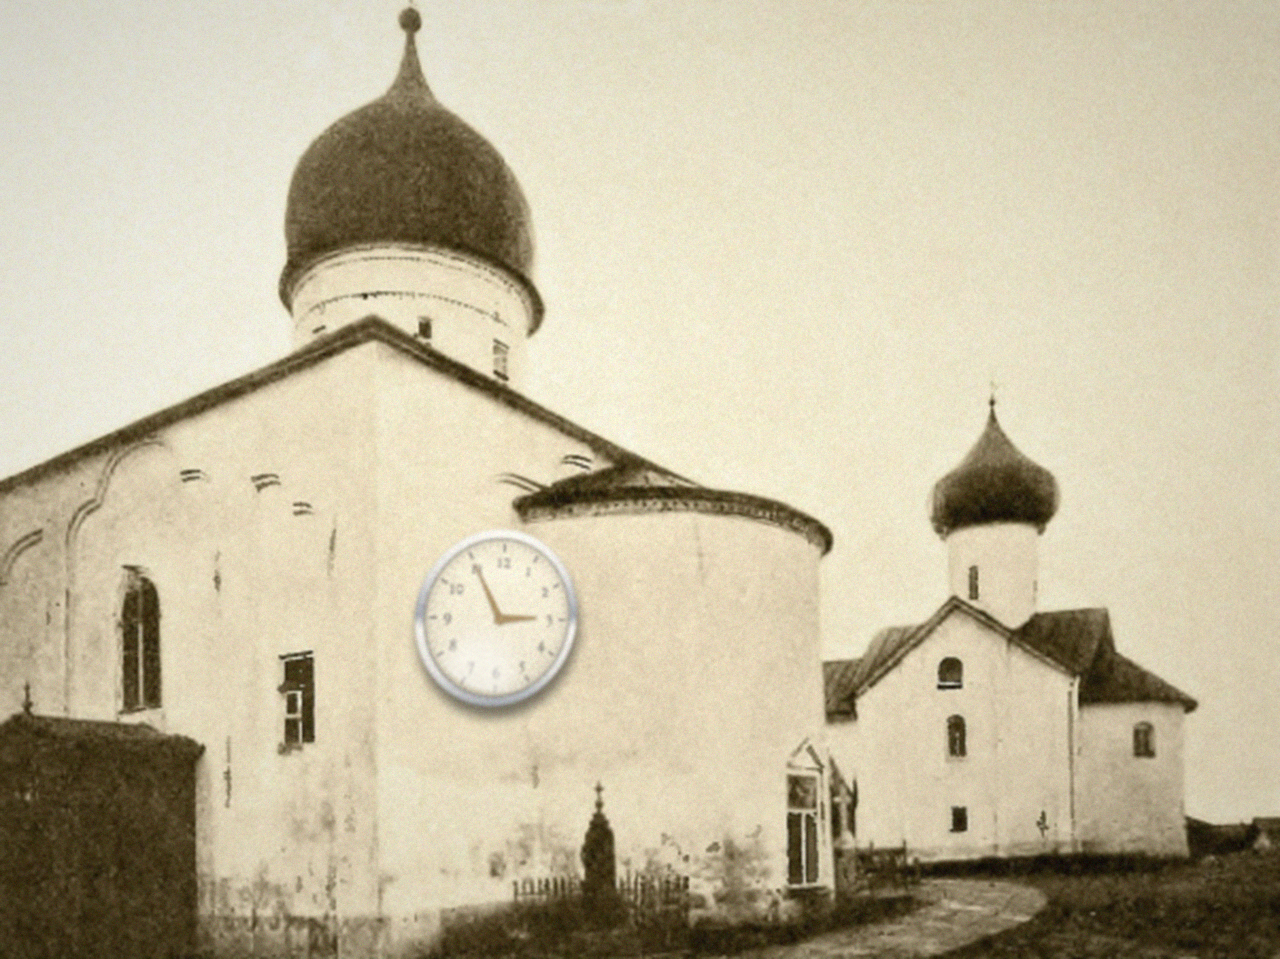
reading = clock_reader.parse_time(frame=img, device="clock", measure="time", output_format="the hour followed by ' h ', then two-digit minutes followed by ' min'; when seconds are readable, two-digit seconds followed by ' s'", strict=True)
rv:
2 h 55 min
